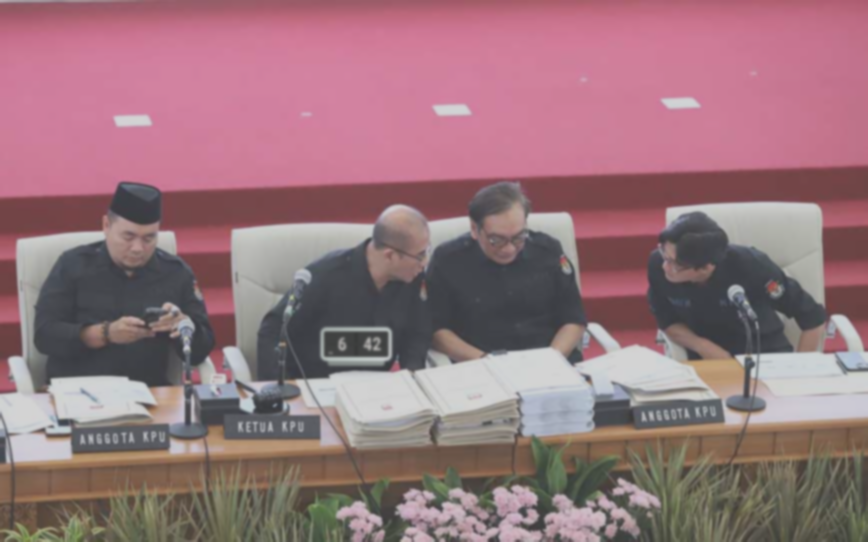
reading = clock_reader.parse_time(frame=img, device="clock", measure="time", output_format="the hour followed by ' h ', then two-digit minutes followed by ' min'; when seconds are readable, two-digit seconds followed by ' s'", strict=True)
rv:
6 h 42 min
